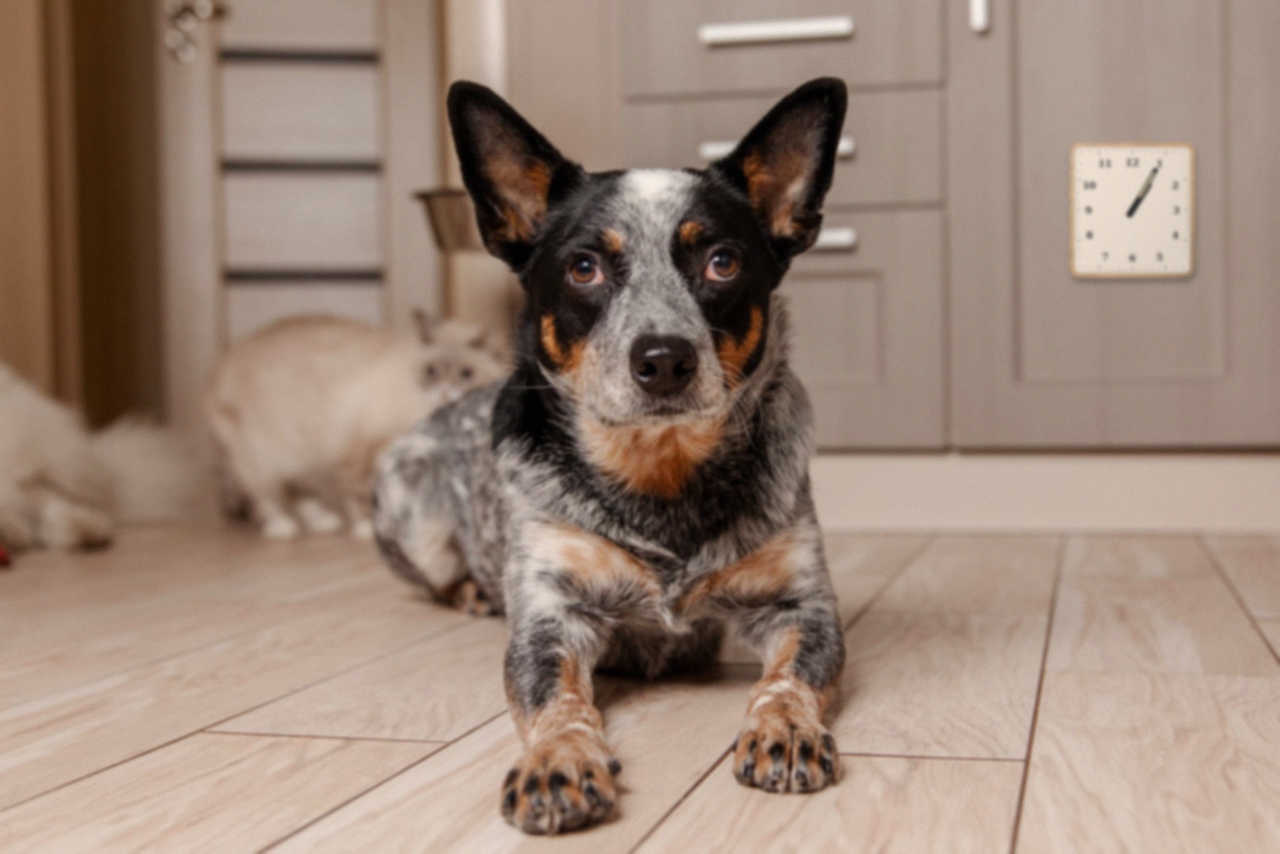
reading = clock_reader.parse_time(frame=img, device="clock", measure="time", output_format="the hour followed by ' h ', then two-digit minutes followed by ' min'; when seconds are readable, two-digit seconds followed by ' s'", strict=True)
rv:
1 h 05 min
